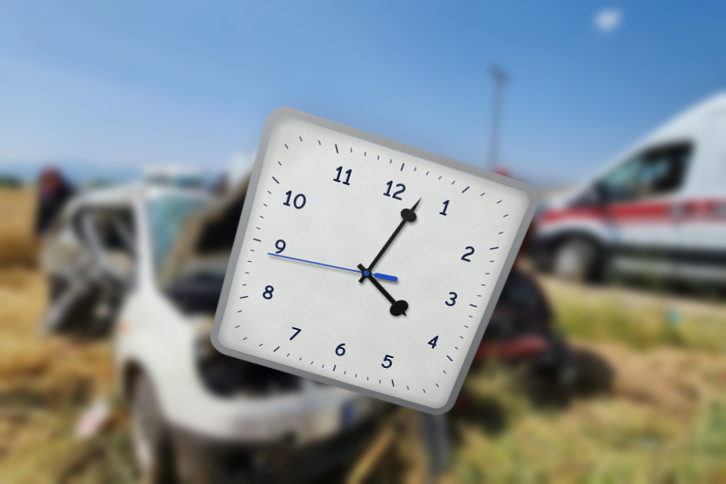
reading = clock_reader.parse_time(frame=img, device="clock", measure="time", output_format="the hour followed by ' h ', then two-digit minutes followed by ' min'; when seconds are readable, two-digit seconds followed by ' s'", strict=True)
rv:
4 h 02 min 44 s
